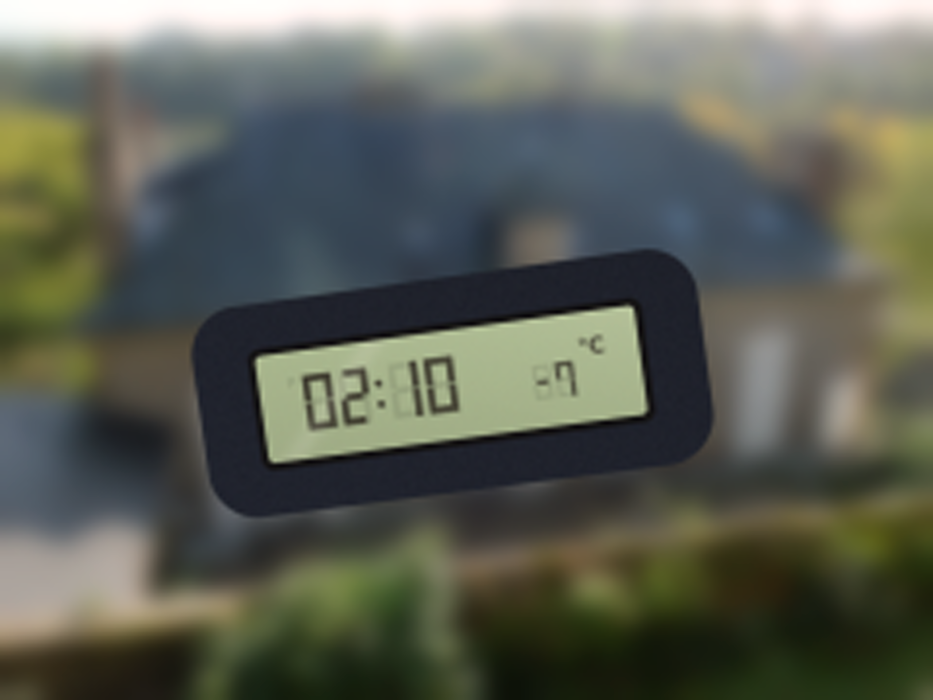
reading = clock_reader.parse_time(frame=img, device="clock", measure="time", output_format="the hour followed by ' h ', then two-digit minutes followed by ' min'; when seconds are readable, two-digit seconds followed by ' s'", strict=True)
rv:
2 h 10 min
